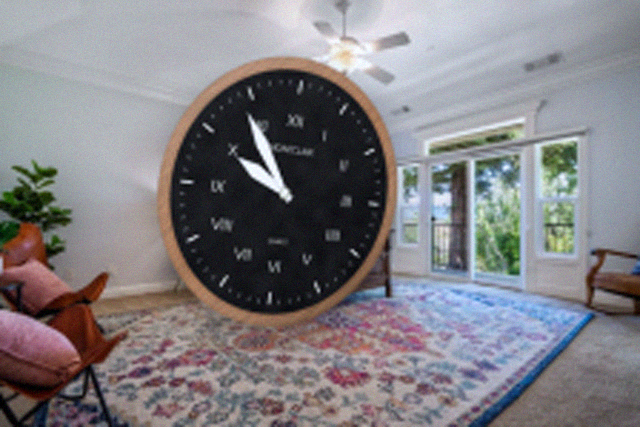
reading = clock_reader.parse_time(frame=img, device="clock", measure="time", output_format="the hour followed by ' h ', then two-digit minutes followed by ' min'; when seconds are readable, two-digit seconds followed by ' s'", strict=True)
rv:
9 h 54 min
